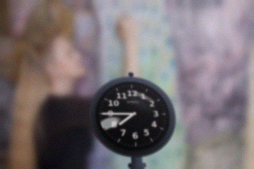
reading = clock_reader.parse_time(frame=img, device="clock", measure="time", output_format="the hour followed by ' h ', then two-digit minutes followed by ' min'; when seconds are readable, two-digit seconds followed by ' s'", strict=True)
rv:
7 h 45 min
